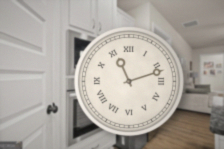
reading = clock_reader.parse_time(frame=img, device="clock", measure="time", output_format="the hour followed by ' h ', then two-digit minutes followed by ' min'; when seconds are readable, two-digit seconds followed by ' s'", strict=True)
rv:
11 h 12 min
